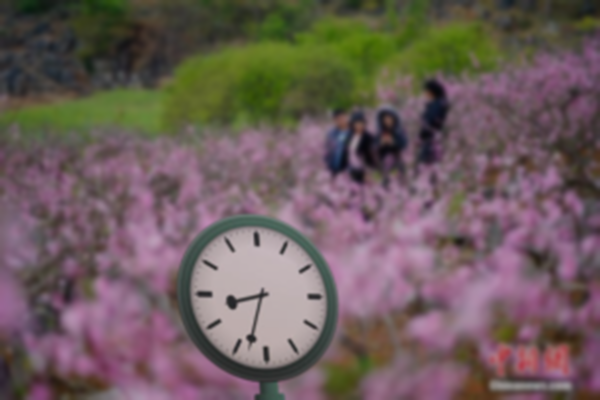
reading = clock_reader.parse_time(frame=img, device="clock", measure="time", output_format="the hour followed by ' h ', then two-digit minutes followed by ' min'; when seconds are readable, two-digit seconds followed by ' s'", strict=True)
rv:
8 h 33 min
